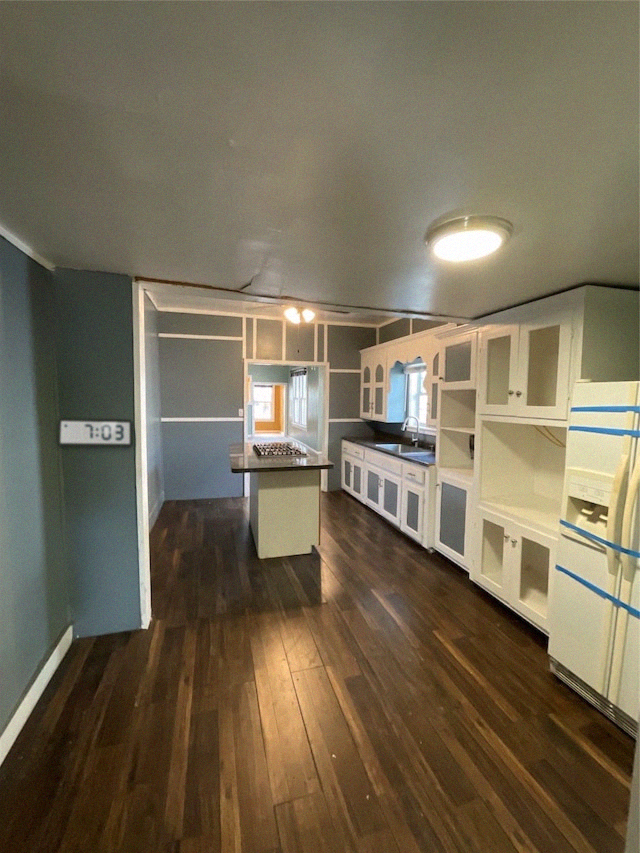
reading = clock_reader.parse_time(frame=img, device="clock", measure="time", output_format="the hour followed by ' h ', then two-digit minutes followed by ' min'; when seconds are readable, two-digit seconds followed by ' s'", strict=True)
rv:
7 h 03 min
